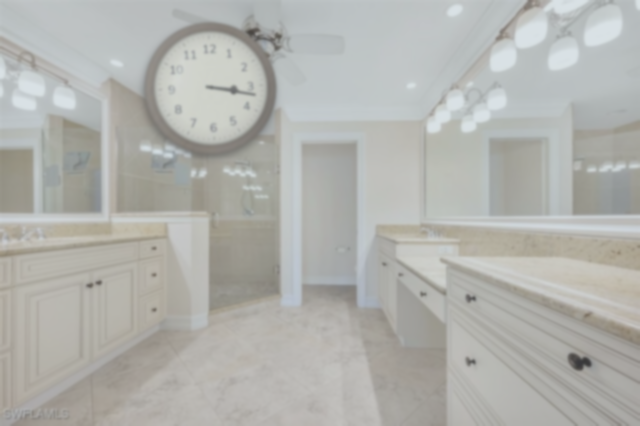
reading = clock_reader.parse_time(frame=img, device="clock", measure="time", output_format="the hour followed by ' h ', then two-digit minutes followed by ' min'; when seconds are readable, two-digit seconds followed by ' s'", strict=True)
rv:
3 h 17 min
